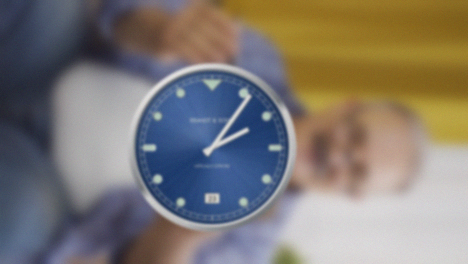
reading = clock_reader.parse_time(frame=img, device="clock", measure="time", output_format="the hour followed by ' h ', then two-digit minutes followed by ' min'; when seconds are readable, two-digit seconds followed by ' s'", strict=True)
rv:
2 h 06 min
